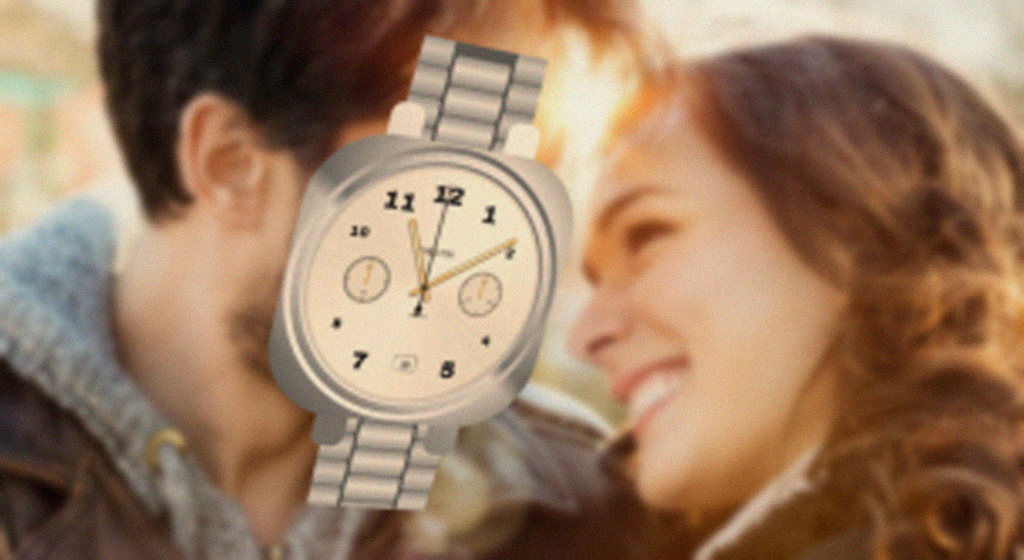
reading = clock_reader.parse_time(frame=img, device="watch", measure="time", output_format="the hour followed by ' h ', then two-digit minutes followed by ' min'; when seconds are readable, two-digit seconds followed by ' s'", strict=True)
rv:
11 h 09 min
